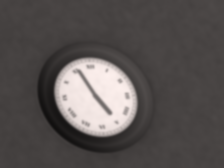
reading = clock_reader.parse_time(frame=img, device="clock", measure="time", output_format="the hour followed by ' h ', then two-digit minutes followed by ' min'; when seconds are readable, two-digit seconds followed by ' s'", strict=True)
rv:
4 h 56 min
